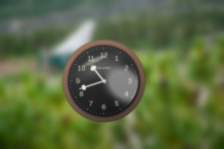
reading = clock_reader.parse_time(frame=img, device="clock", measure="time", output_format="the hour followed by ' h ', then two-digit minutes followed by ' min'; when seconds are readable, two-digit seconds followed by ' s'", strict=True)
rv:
10 h 42 min
